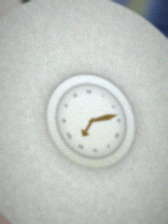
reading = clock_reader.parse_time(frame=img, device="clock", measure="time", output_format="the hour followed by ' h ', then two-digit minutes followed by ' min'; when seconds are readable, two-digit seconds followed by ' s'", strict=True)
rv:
7 h 13 min
